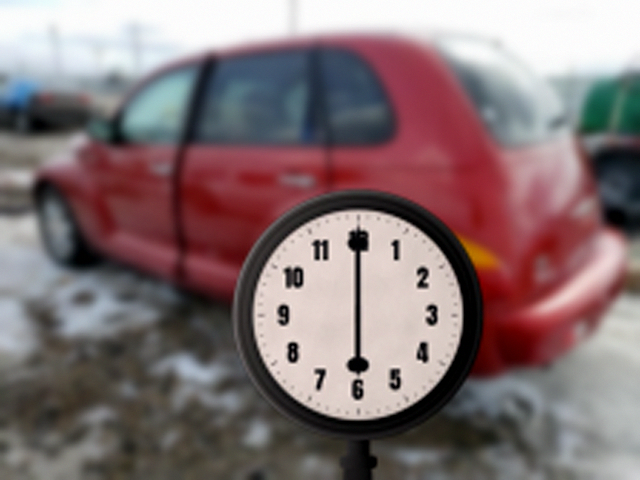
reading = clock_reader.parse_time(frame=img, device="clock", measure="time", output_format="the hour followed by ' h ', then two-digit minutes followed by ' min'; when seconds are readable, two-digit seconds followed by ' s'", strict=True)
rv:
6 h 00 min
